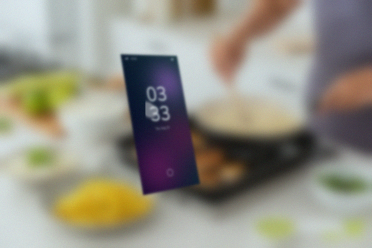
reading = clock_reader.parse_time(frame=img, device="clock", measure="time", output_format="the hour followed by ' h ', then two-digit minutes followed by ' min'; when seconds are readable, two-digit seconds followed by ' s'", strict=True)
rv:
3 h 33 min
